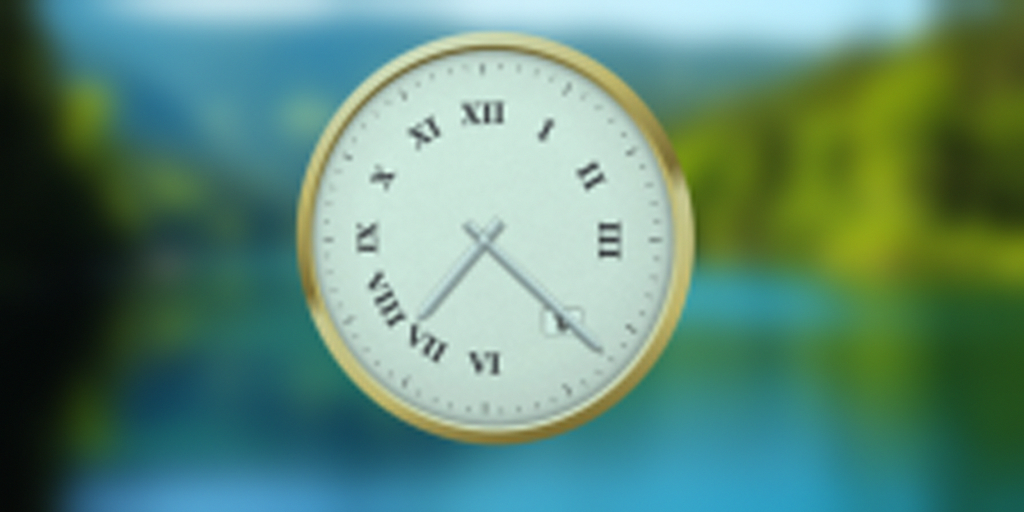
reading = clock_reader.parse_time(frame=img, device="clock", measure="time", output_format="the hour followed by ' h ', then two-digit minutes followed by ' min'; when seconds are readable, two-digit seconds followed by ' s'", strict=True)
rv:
7 h 22 min
